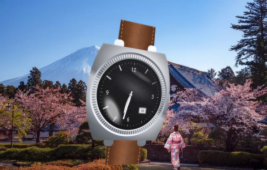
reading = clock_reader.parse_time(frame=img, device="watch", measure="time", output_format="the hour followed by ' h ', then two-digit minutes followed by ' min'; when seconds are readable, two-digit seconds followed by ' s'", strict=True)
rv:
6 h 32 min
